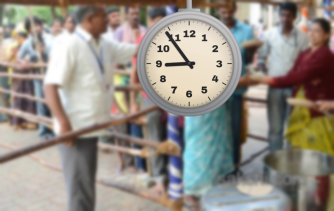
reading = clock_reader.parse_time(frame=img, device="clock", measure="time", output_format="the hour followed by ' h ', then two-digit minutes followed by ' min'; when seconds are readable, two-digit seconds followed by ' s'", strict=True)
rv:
8 h 54 min
